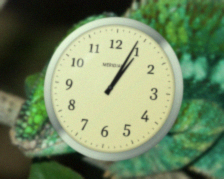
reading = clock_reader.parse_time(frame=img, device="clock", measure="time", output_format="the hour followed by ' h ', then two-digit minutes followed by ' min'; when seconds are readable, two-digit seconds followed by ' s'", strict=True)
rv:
1 h 04 min
